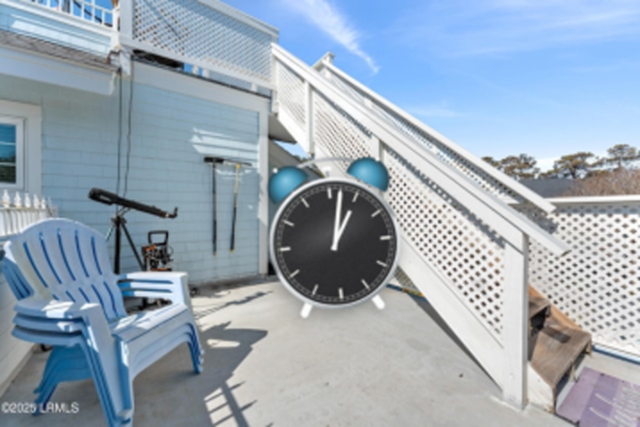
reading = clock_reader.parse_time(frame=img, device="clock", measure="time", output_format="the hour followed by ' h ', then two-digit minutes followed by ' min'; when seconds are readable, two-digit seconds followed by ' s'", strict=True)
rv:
1 h 02 min
